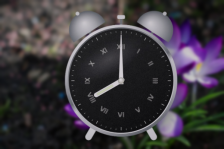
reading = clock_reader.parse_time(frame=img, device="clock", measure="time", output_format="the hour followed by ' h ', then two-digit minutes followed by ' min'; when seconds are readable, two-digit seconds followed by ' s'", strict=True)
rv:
8 h 00 min
